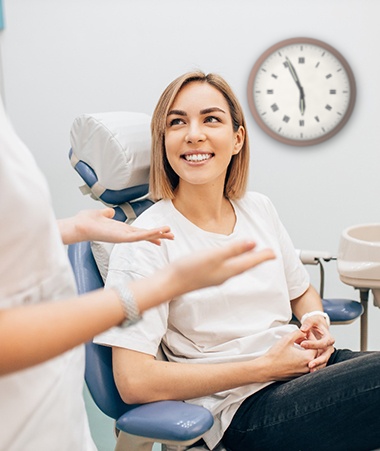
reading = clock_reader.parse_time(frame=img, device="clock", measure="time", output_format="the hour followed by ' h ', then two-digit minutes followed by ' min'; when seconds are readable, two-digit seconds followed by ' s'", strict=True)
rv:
5 h 56 min
